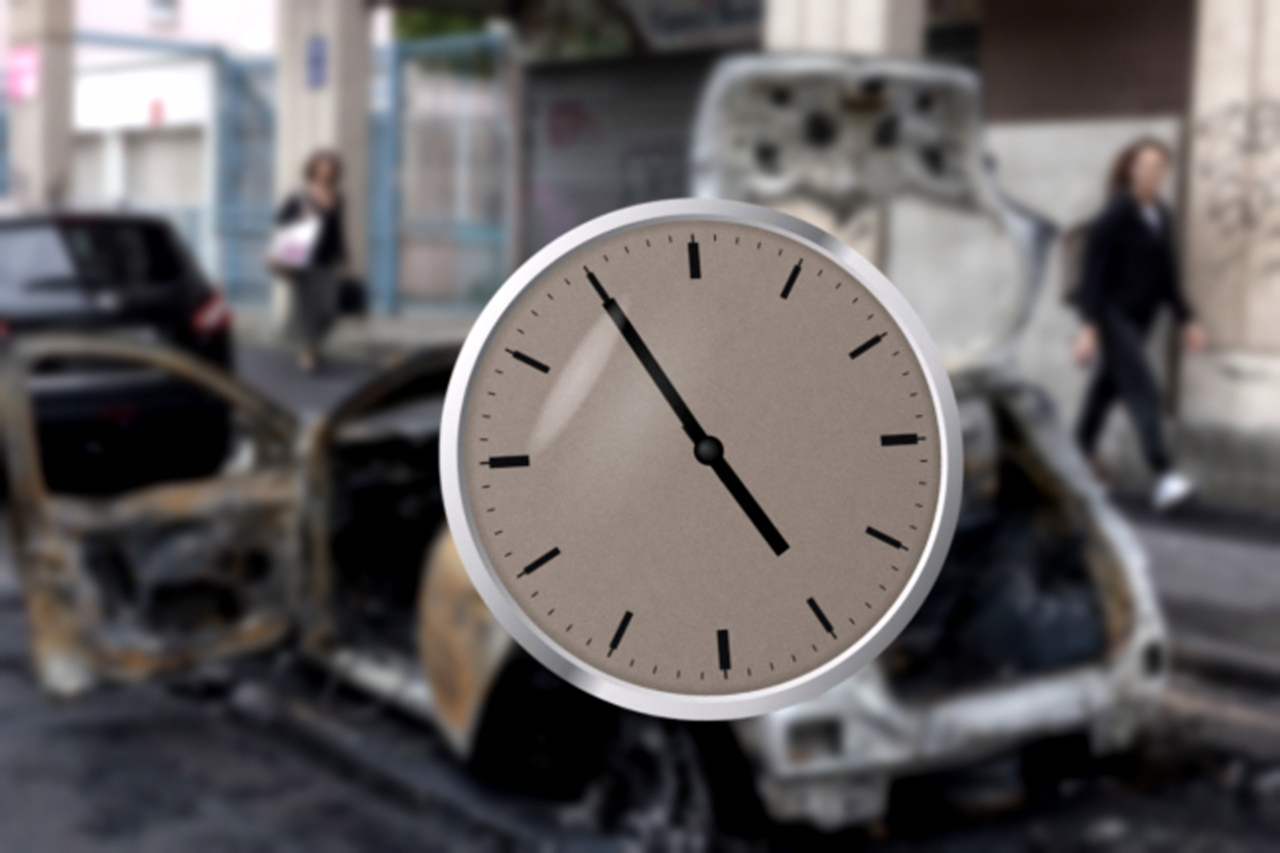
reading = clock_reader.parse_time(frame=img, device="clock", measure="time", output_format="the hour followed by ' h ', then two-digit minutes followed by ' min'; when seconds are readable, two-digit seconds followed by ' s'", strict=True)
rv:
4 h 55 min
